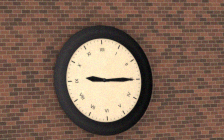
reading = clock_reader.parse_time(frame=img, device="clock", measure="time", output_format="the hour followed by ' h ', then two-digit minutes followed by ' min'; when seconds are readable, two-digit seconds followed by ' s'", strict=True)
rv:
9 h 15 min
